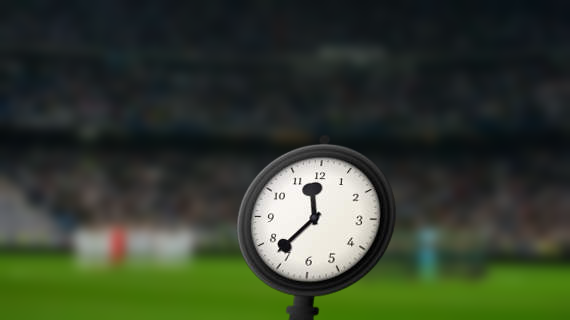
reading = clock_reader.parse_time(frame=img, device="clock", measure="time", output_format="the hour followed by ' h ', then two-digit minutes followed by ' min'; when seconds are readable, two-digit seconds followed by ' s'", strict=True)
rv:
11 h 37 min
